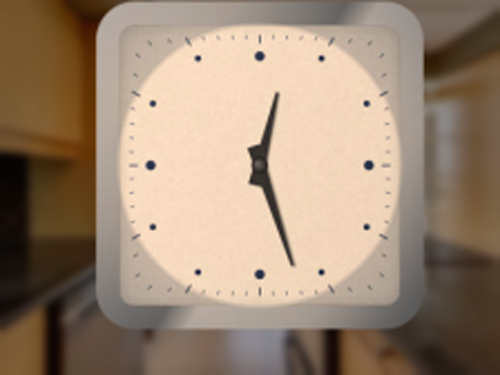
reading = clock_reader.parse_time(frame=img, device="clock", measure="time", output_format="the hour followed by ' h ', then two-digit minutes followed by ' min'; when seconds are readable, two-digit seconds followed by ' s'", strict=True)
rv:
12 h 27 min
